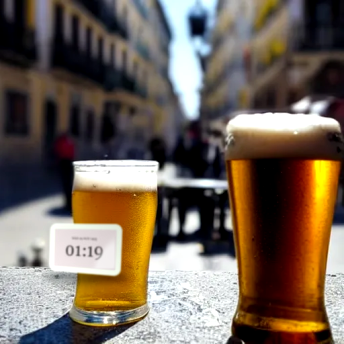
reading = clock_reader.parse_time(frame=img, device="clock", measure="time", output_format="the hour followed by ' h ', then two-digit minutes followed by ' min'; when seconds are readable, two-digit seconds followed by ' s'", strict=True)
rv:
1 h 19 min
